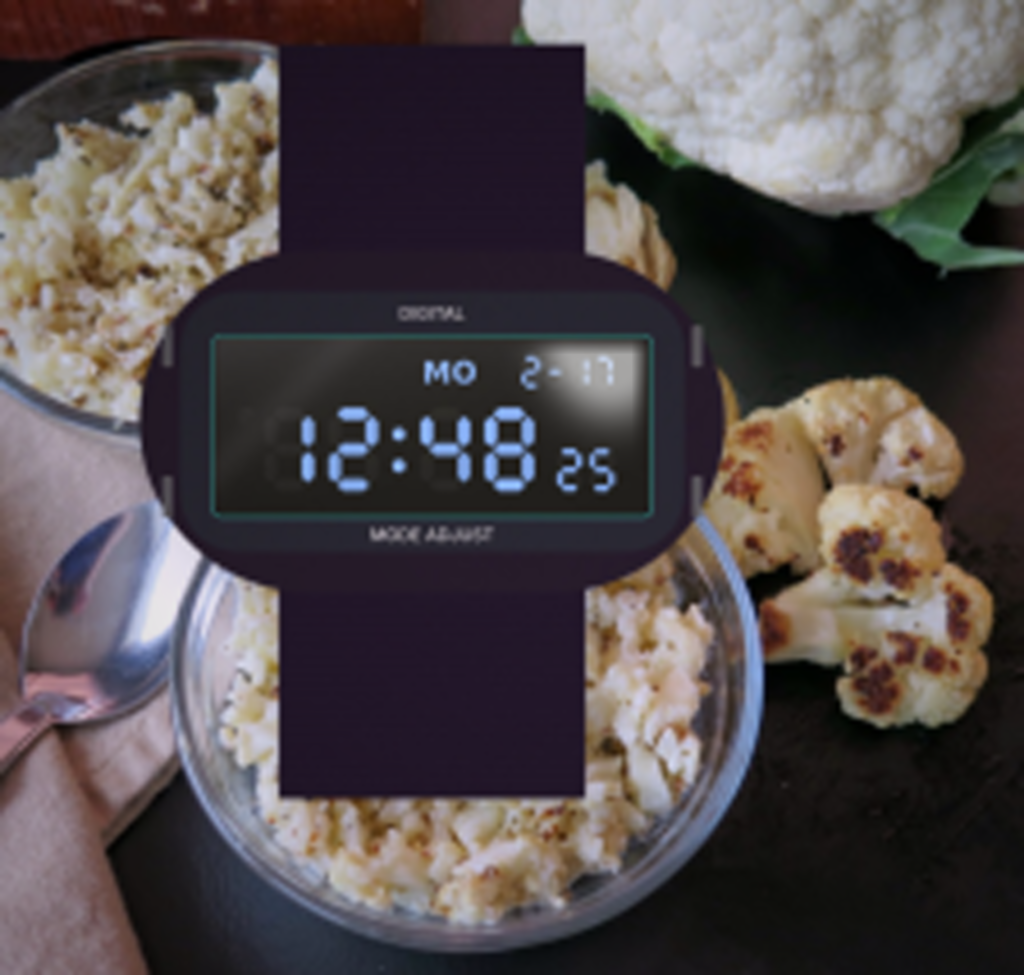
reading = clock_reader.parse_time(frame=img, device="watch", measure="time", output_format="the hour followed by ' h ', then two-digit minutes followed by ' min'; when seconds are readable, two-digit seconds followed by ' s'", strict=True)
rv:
12 h 48 min 25 s
